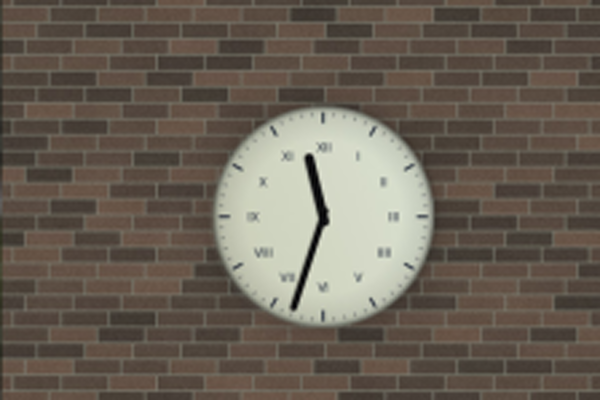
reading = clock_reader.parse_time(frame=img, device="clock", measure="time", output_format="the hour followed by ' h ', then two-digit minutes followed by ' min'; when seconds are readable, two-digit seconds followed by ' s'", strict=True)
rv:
11 h 33 min
